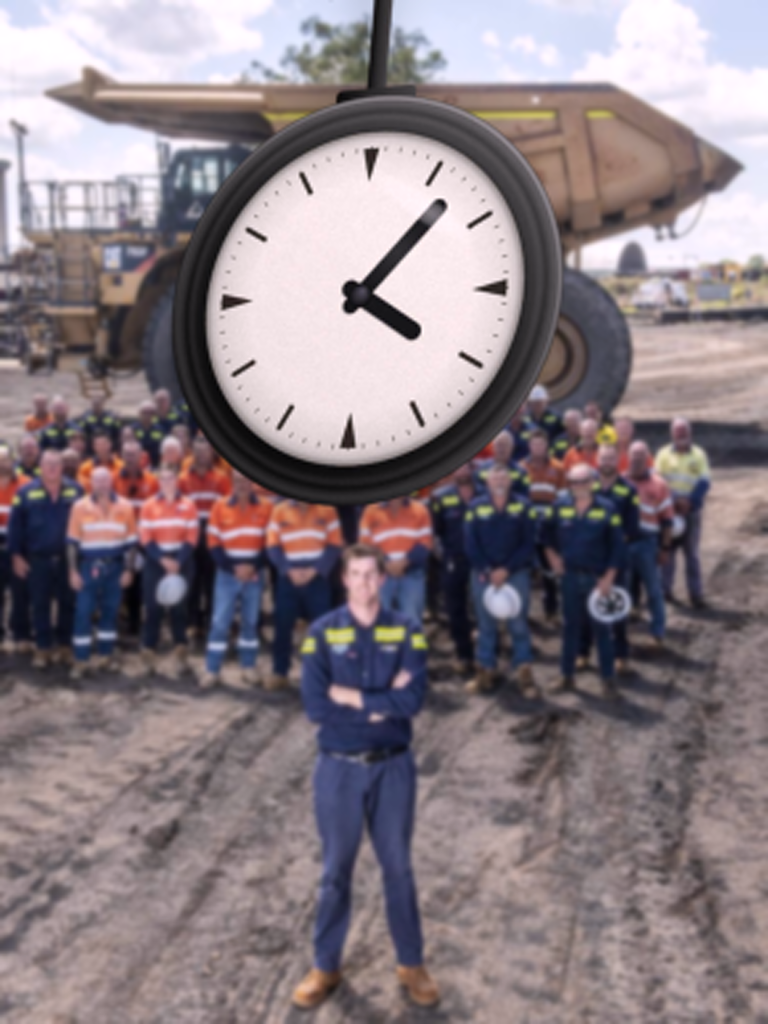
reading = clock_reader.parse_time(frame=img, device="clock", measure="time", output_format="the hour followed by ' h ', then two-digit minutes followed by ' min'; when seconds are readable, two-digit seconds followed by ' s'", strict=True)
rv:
4 h 07 min
